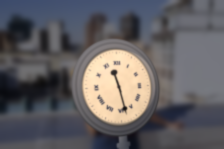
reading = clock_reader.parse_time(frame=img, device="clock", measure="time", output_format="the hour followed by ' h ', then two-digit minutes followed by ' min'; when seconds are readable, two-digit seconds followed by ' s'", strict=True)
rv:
11 h 28 min
